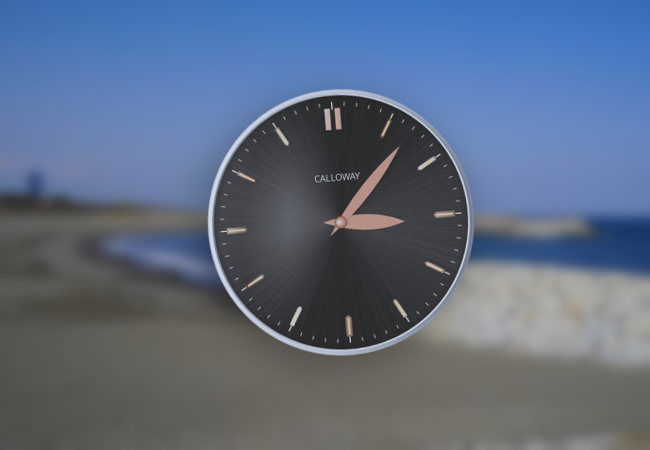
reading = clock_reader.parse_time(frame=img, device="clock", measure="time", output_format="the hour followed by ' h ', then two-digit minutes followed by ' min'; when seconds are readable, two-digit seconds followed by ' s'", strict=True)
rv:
3 h 07 min
